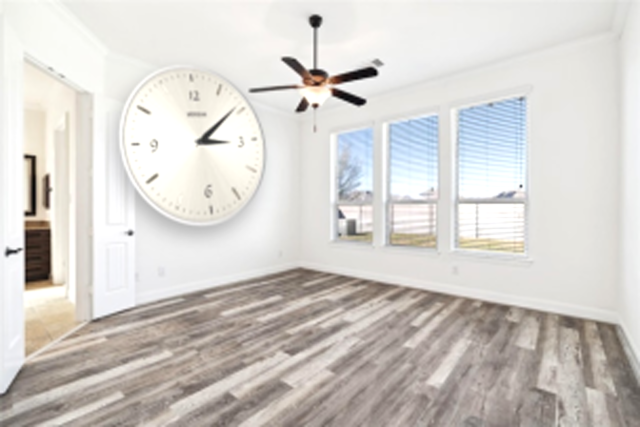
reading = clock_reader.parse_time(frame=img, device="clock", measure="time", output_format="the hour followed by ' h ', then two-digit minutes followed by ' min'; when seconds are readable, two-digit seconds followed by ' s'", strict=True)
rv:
3 h 09 min
